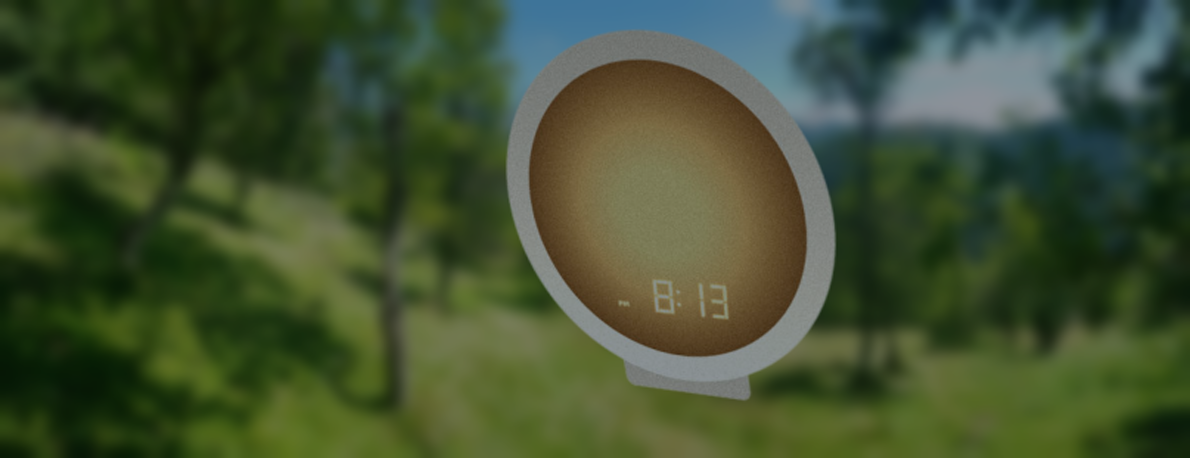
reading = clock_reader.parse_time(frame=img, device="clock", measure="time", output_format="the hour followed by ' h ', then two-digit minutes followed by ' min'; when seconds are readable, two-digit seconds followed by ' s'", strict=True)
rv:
8 h 13 min
